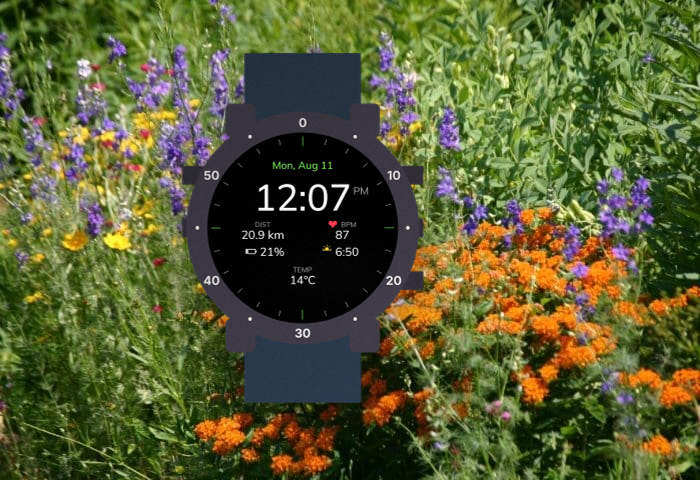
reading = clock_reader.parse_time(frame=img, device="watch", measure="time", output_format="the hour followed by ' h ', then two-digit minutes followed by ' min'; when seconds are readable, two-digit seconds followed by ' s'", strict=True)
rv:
12 h 07 min
